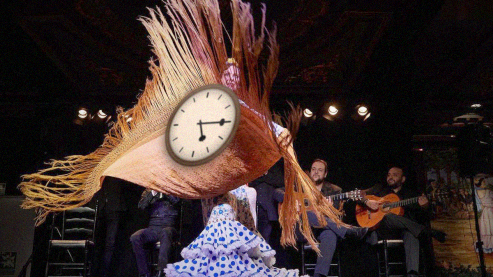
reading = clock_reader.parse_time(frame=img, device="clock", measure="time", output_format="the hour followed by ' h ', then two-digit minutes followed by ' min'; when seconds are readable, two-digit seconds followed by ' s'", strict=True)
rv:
5 h 15 min
